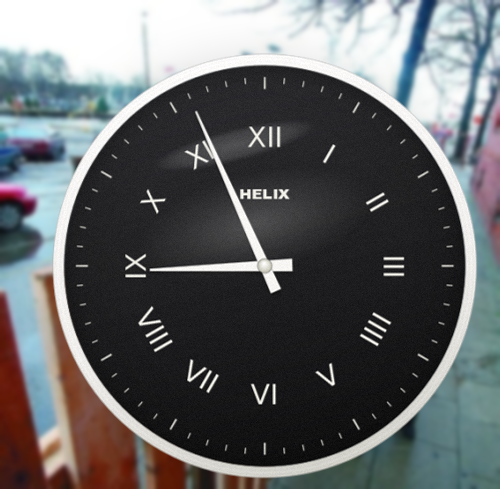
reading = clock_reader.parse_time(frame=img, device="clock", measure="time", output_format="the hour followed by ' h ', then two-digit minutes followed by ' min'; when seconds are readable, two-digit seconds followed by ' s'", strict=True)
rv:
8 h 56 min
